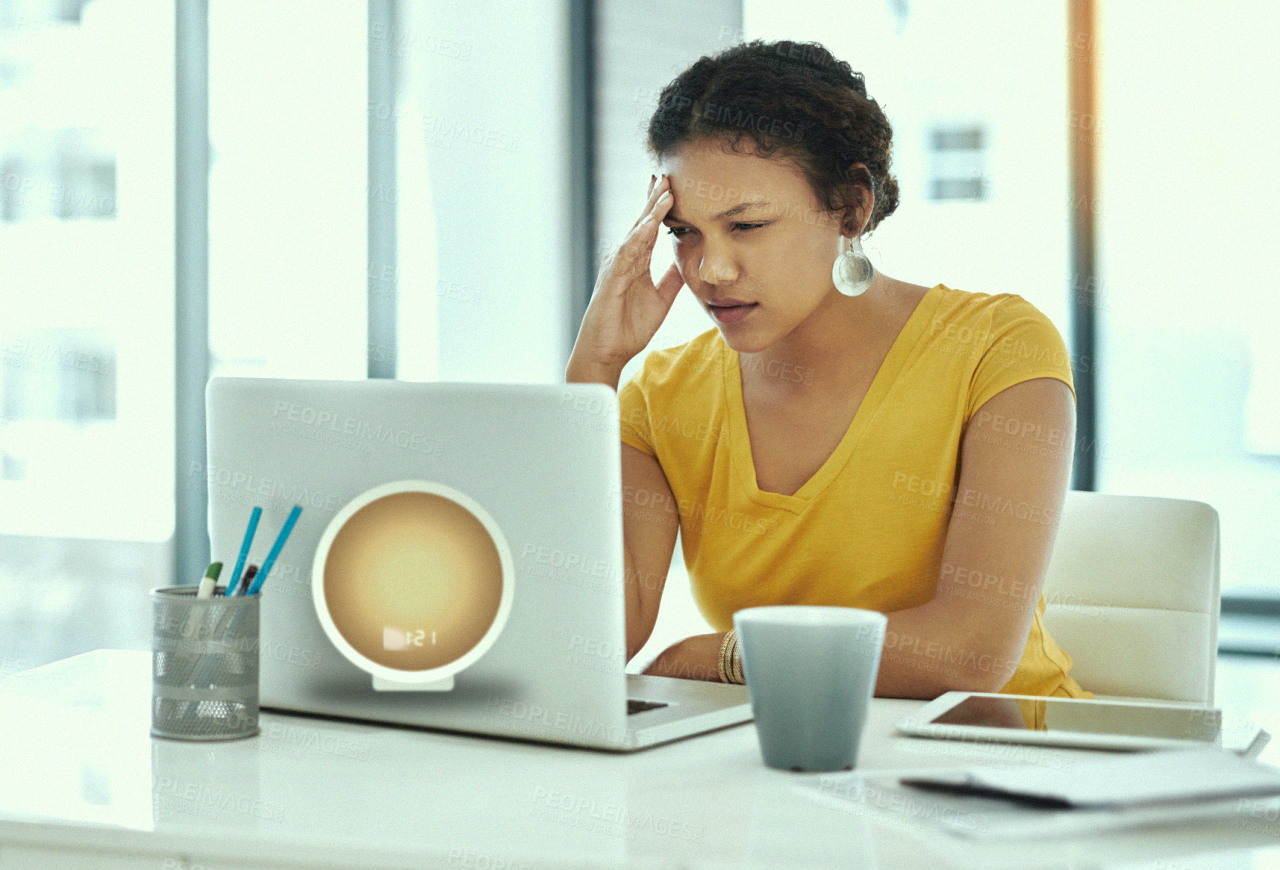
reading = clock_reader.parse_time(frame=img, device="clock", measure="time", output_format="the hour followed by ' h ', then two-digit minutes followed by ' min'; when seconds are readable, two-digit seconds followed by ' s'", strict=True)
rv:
1 h 21 min
